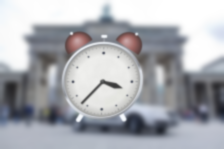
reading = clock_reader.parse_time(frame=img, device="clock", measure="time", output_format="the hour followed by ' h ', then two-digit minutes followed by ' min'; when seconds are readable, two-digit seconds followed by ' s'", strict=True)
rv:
3 h 37 min
